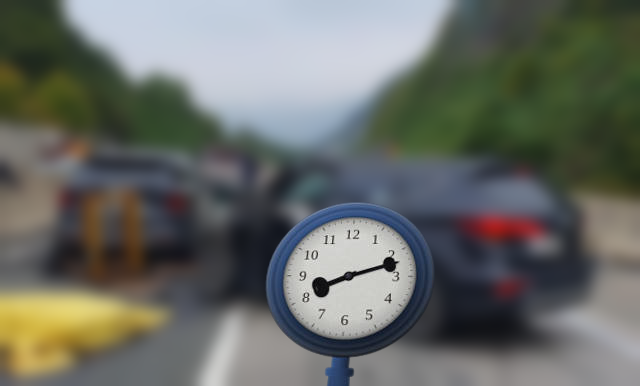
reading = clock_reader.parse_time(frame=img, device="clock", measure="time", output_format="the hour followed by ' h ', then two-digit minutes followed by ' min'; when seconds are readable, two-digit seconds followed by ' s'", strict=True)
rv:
8 h 12 min
